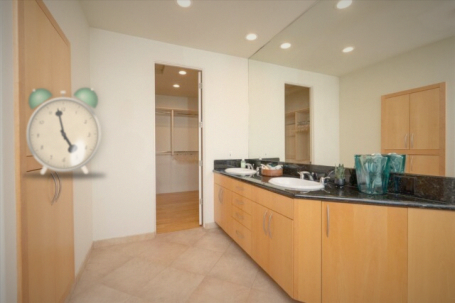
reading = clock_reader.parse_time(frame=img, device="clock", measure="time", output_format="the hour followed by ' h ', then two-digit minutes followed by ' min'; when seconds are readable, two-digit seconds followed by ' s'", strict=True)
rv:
4 h 58 min
